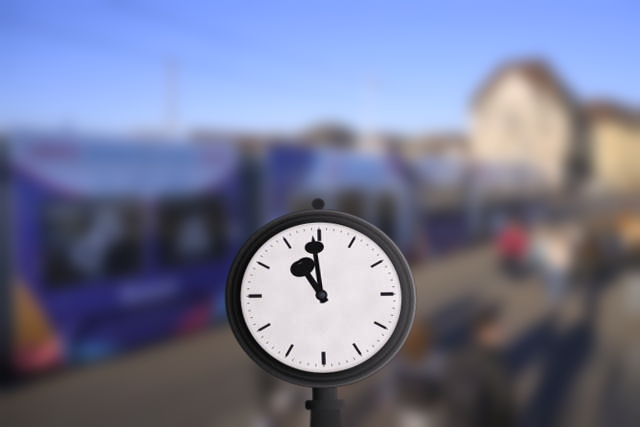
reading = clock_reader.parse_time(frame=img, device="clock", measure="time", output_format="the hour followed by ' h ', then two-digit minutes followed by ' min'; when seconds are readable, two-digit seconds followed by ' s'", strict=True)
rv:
10 h 59 min
